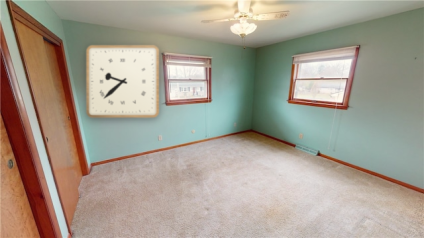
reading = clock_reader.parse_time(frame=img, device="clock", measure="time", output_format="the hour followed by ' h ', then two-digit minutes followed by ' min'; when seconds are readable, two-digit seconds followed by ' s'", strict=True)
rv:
9 h 38 min
